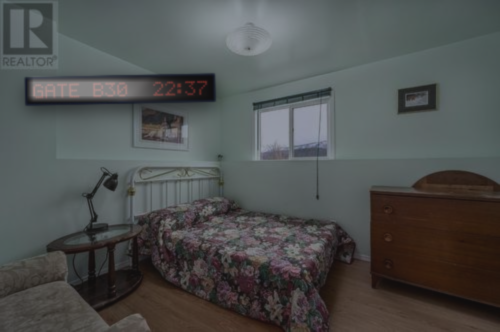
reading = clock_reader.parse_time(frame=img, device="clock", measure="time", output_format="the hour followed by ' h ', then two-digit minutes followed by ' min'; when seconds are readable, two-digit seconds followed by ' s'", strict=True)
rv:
22 h 37 min
